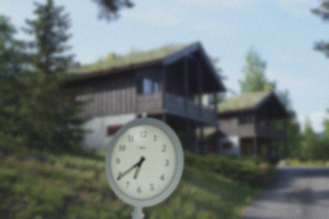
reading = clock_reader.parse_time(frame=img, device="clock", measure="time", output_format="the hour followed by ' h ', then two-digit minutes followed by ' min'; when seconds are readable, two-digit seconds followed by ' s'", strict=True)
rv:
6 h 39 min
